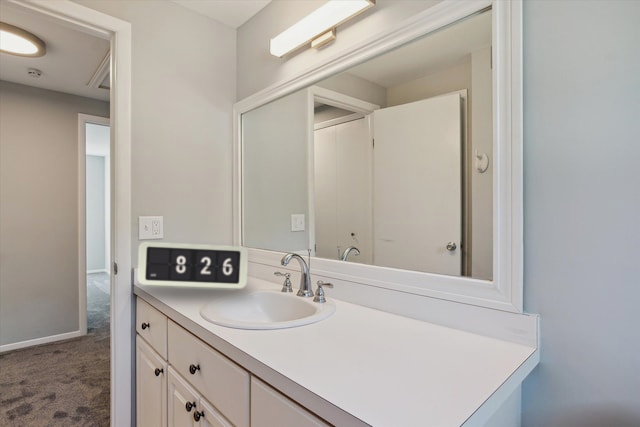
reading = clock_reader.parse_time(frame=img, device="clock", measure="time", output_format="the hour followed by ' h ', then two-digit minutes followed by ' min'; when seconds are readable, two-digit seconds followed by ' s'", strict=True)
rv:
8 h 26 min
